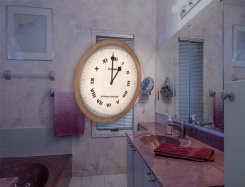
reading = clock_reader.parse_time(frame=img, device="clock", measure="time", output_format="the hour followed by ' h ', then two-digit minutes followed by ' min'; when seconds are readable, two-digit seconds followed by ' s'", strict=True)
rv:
12 h 59 min
